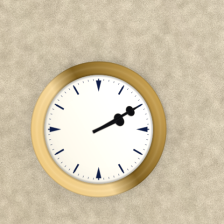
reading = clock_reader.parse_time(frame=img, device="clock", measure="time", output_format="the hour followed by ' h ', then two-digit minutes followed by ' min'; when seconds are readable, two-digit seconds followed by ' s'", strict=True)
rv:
2 h 10 min
